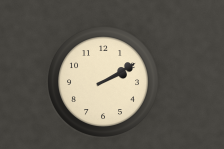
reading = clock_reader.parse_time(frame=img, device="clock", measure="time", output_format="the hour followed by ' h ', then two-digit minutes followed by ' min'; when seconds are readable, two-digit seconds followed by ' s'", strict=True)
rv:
2 h 10 min
